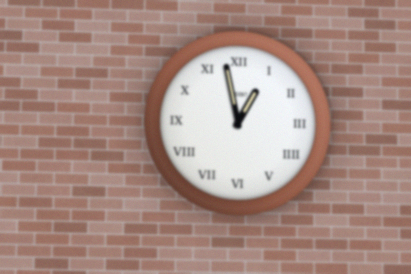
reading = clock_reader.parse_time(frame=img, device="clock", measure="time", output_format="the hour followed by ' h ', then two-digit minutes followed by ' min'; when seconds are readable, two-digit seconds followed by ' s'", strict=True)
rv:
12 h 58 min
